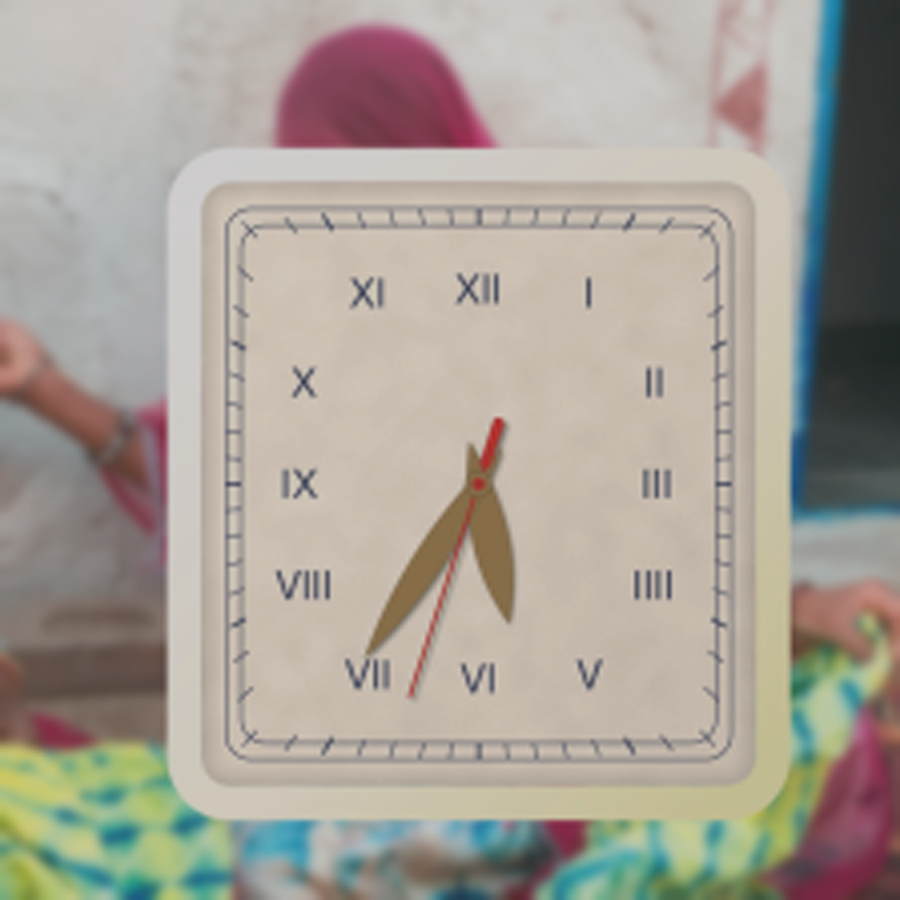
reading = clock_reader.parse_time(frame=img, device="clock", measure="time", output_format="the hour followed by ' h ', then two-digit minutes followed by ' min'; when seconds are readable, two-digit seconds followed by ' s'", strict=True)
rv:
5 h 35 min 33 s
